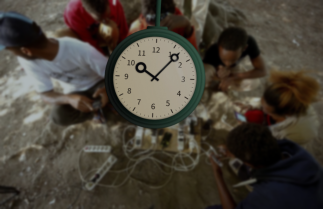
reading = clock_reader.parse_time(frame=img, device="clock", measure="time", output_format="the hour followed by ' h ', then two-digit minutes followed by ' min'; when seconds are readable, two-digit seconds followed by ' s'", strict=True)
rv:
10 h 07 min
